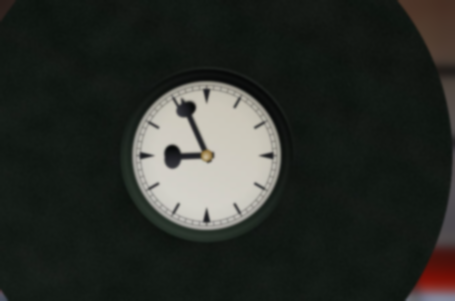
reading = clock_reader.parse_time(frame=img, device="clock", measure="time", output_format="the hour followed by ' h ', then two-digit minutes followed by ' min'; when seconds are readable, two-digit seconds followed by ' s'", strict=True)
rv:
8 h 56 min
